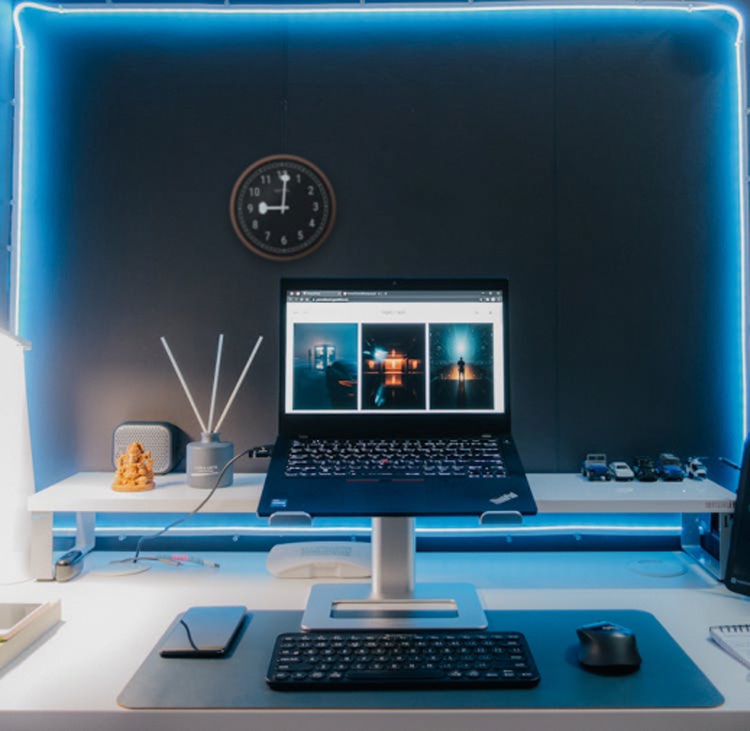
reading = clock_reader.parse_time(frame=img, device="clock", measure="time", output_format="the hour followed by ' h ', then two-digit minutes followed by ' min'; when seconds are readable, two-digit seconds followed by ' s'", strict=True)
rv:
9 h 01 min
